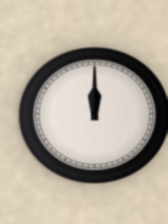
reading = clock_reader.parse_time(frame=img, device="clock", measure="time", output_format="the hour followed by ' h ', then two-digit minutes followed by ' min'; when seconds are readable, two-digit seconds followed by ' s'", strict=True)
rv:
12 h 00 min
